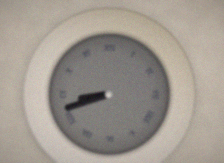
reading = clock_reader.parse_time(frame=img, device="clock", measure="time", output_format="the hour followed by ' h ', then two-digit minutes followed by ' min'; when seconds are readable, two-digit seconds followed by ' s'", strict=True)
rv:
8 h 42 min
